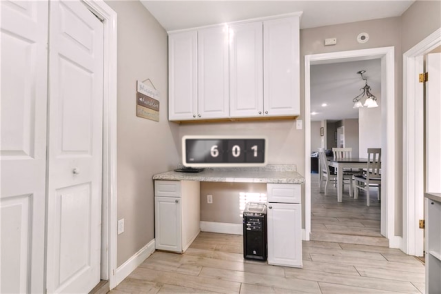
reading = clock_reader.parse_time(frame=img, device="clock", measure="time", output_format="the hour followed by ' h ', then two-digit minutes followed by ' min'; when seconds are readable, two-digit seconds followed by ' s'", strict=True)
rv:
6 h 01 min
